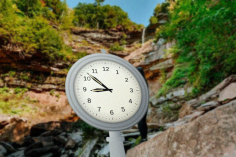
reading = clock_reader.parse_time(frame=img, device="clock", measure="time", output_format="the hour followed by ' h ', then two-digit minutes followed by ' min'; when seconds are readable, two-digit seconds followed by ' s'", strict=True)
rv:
8 h 52 min
